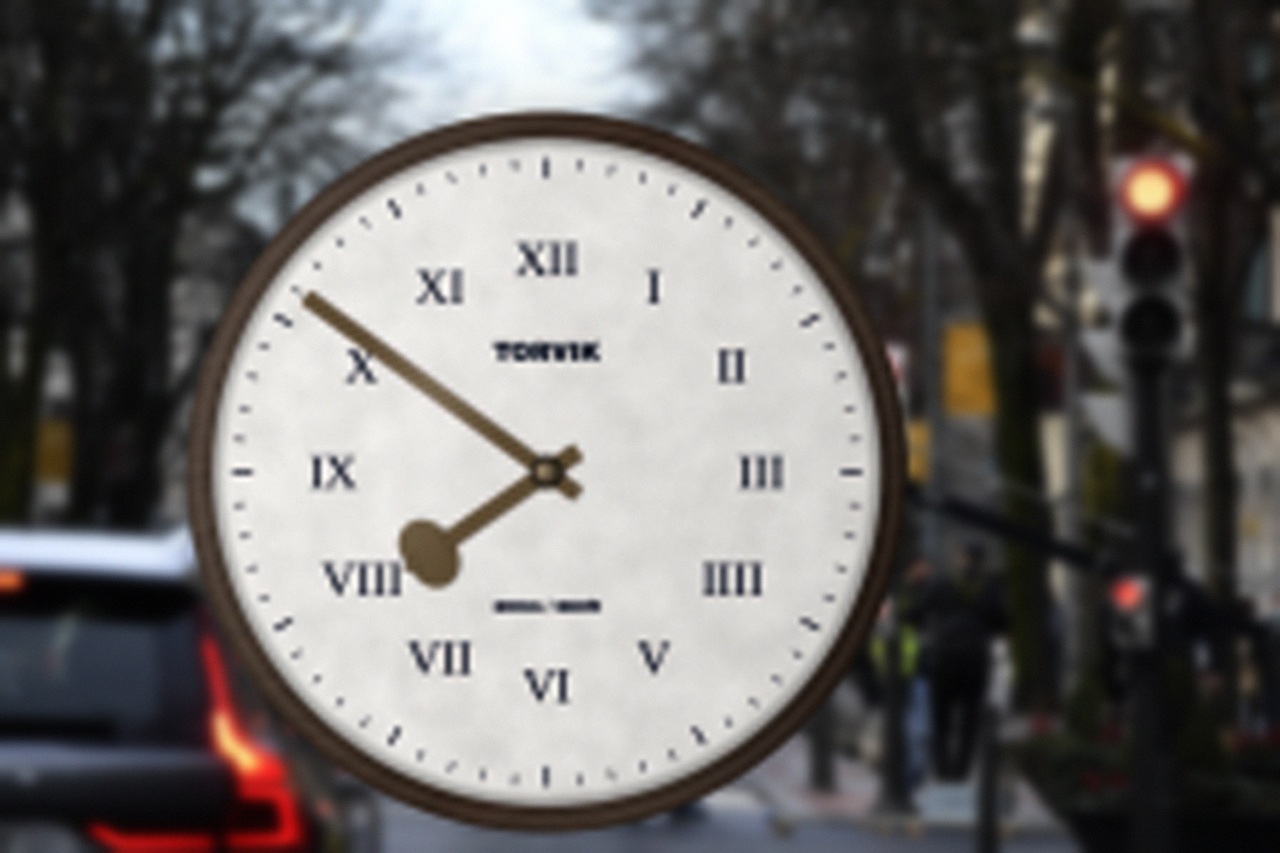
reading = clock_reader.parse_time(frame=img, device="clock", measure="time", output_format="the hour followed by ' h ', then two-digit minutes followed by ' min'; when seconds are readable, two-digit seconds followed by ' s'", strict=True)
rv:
7 h 51 min
